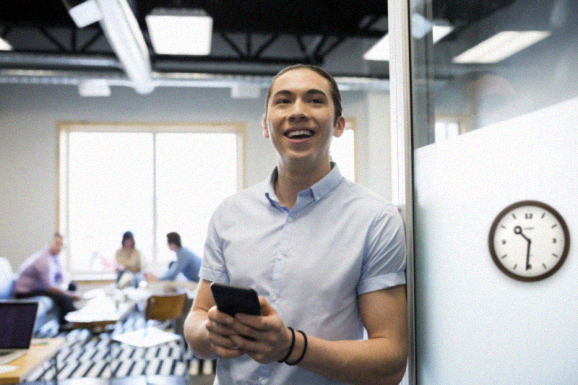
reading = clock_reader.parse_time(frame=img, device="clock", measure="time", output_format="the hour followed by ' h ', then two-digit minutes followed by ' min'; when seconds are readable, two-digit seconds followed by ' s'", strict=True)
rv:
10 h 31 min
